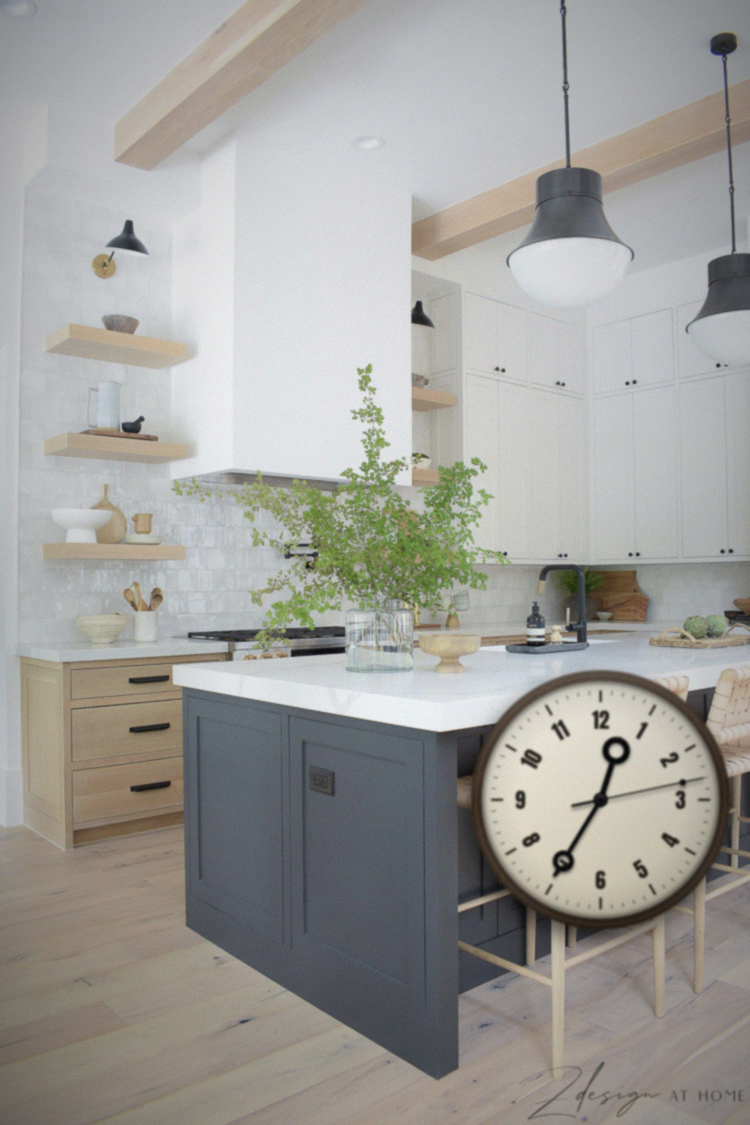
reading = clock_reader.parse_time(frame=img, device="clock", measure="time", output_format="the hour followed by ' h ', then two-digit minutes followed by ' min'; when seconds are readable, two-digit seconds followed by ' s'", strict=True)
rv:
12 h 35 min 13 s
